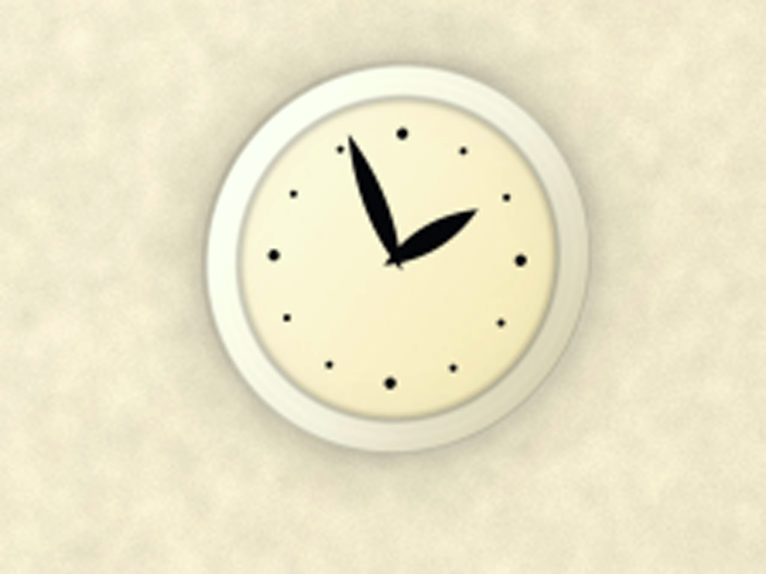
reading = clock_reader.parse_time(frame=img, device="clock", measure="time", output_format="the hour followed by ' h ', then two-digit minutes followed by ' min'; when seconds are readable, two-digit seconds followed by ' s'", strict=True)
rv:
1 h 56 min
